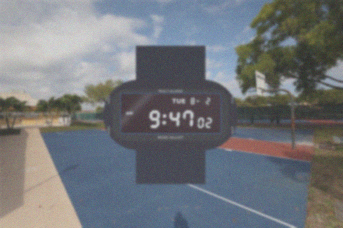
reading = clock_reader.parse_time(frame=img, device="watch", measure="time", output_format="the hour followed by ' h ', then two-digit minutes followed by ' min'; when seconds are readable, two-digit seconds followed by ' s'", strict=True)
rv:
9 h 47 min 02 s
